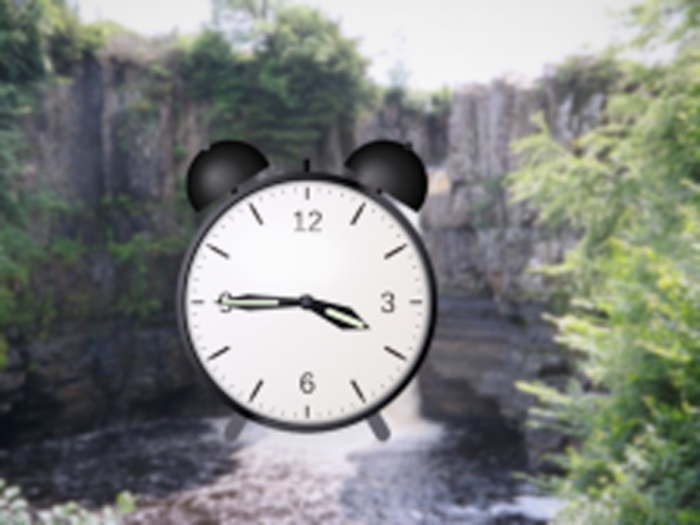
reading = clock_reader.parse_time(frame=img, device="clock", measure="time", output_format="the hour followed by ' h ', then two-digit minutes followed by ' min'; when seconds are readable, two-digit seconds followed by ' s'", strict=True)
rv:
3 h 45 min
